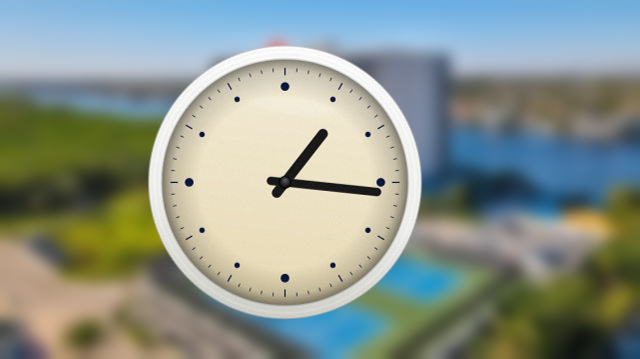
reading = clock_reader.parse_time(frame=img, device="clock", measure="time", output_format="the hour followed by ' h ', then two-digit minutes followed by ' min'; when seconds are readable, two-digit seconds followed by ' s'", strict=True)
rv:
1 h 16 min
